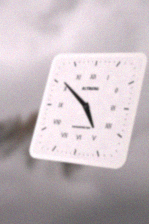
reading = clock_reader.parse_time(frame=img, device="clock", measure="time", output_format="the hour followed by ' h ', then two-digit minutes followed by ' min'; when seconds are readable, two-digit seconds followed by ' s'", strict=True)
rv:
4 h 51 min
